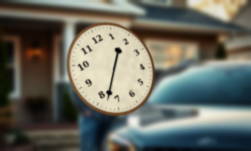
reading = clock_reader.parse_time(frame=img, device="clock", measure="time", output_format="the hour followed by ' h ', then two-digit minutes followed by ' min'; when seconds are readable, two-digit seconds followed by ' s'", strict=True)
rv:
1 h 38 min
